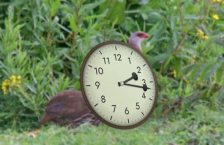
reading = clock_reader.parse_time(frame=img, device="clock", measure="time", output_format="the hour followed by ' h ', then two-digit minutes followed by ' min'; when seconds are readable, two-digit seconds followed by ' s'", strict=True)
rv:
2 h 17 min
